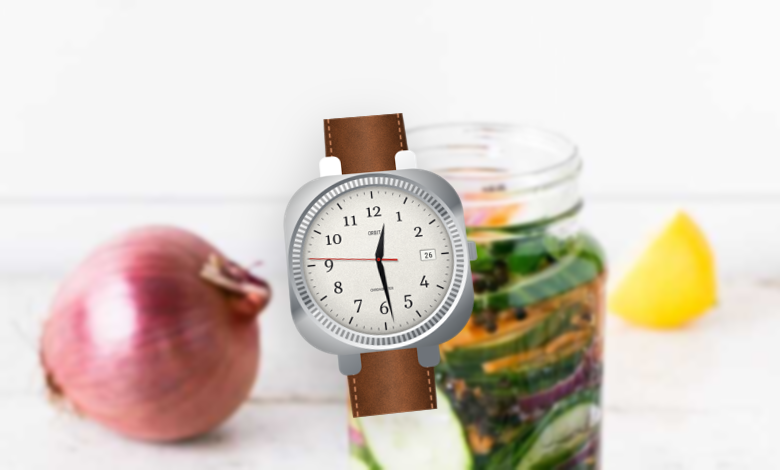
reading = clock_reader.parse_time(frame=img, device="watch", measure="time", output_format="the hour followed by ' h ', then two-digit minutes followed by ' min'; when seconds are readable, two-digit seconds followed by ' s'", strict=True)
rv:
12 h 28 min 46 s
